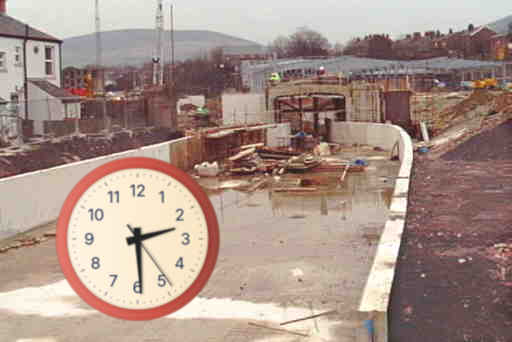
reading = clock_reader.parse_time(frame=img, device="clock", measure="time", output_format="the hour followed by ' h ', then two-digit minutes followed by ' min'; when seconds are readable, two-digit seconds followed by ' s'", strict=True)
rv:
2 h 29 min 24 s
